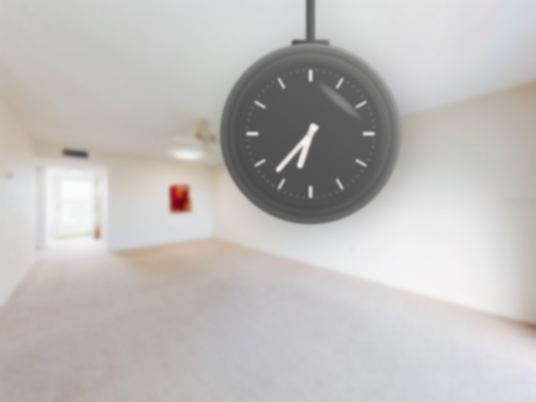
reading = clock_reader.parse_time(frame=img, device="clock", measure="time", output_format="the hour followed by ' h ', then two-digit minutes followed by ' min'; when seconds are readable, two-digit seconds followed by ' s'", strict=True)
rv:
6 h 37 min
